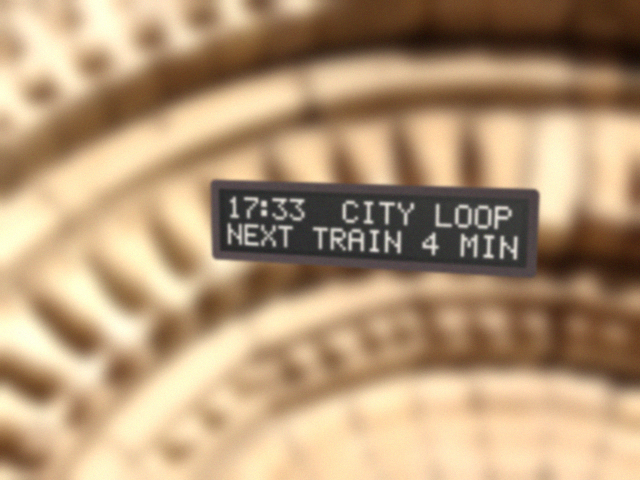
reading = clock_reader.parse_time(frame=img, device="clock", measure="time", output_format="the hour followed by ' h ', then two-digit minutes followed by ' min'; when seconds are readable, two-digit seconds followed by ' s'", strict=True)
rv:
17 h 33 min
